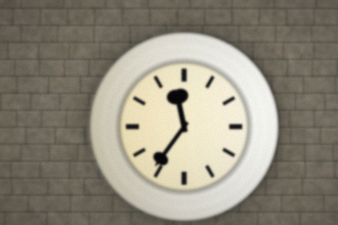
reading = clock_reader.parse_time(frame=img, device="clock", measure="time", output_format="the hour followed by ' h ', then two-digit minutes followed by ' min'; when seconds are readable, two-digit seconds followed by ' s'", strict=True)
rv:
11 h 36 min
